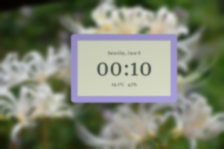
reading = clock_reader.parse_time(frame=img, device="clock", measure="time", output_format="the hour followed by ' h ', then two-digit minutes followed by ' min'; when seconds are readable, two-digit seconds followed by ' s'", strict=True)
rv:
0 h 10 min
